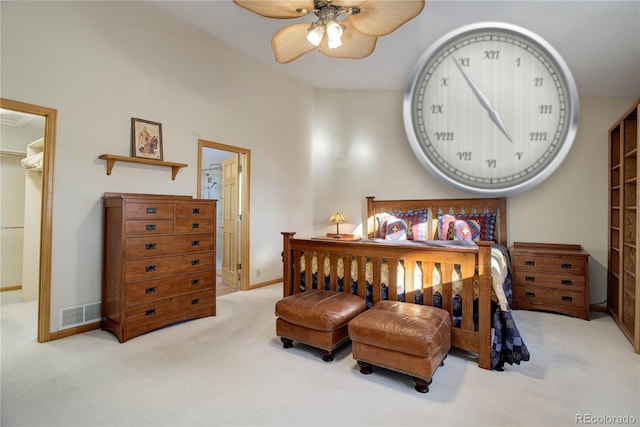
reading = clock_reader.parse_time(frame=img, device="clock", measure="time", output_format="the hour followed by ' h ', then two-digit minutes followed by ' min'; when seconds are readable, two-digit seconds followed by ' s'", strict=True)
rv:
4 h 54 min
